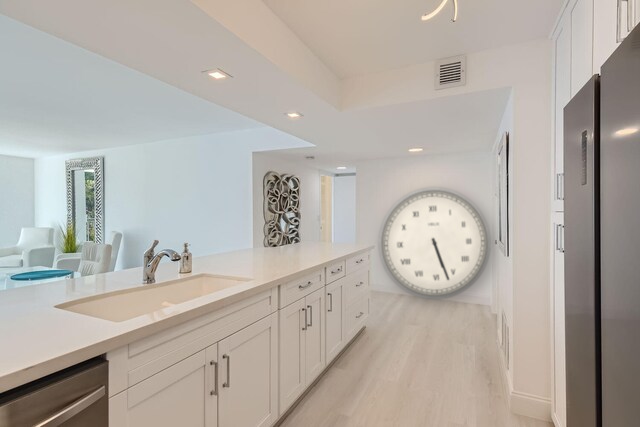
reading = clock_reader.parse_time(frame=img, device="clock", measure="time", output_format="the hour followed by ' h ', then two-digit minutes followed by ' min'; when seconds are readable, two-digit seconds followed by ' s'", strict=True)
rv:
5 h 27 min
